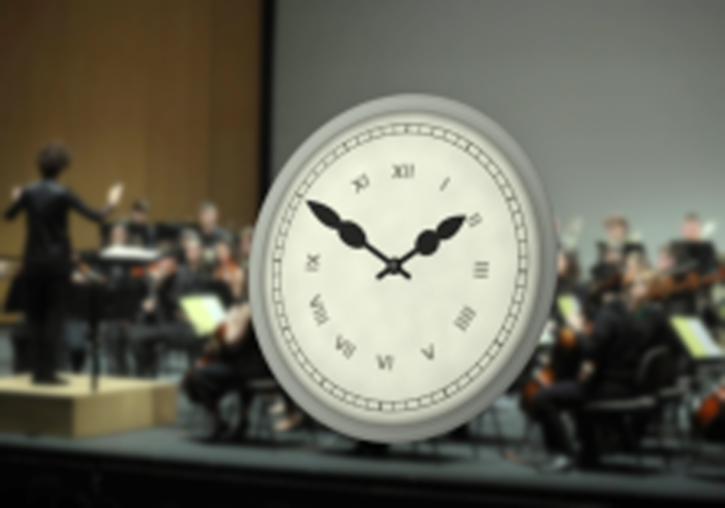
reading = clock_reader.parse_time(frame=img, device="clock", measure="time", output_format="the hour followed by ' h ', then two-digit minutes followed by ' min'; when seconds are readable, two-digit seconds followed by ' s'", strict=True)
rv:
1 h 50 min
